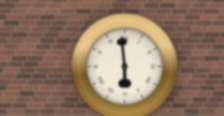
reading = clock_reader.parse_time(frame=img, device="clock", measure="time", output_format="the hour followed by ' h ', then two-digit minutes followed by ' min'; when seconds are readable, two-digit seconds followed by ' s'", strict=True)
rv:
5 h 59 min
